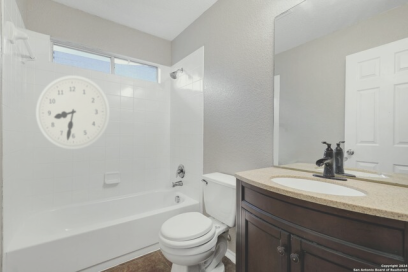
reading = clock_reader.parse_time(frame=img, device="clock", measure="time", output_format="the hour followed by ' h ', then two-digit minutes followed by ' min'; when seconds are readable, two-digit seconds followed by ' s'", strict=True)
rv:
8 h 32 min
